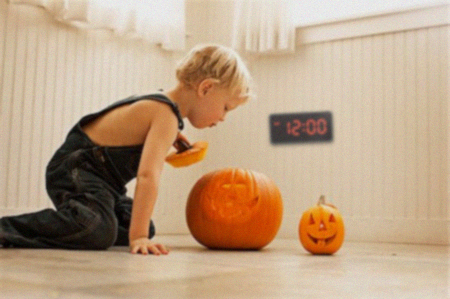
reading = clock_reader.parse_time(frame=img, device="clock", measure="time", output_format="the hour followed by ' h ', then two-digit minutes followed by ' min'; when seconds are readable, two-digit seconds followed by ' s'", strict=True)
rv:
12 h 00 min
